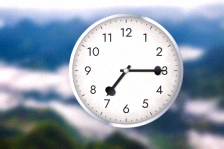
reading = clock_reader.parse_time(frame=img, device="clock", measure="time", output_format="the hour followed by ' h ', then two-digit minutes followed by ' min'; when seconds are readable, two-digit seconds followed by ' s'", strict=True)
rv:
7 h 15 min
